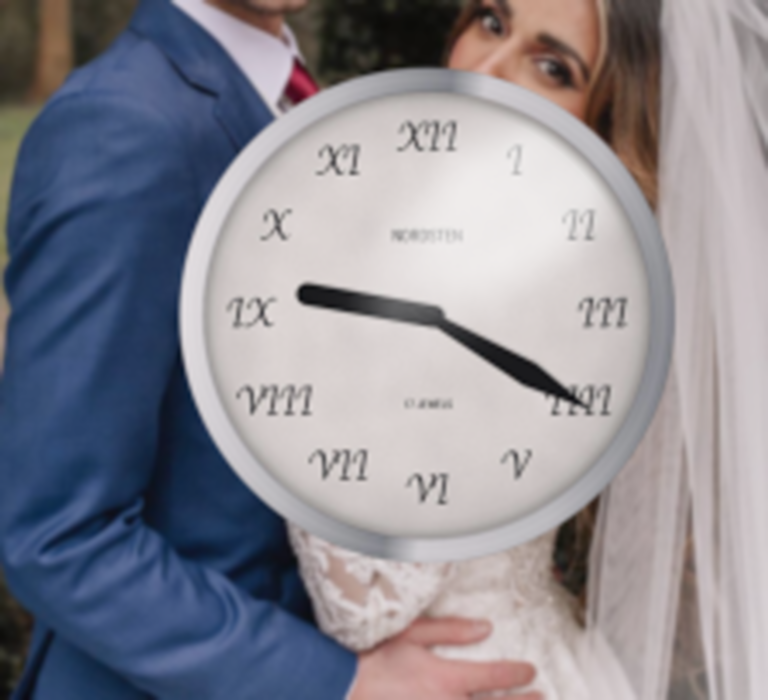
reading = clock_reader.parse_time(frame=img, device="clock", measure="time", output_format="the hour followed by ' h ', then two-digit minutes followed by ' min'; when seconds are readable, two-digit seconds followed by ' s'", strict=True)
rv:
9 h 20 min
